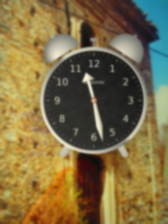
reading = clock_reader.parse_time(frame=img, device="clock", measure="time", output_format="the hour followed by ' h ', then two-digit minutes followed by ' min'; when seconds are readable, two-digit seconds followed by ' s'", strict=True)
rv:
11 h 28 min
